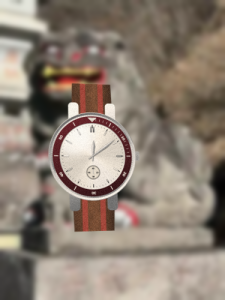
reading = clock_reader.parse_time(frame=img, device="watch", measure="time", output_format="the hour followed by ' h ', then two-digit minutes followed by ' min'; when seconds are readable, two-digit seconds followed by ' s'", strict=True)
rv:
12 h 09 min
